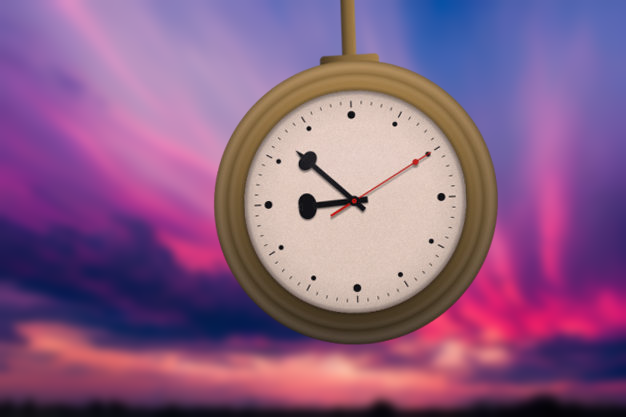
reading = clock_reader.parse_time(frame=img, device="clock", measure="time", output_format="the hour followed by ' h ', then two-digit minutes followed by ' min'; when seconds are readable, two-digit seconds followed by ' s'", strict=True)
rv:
8 h 52 min 10 s
